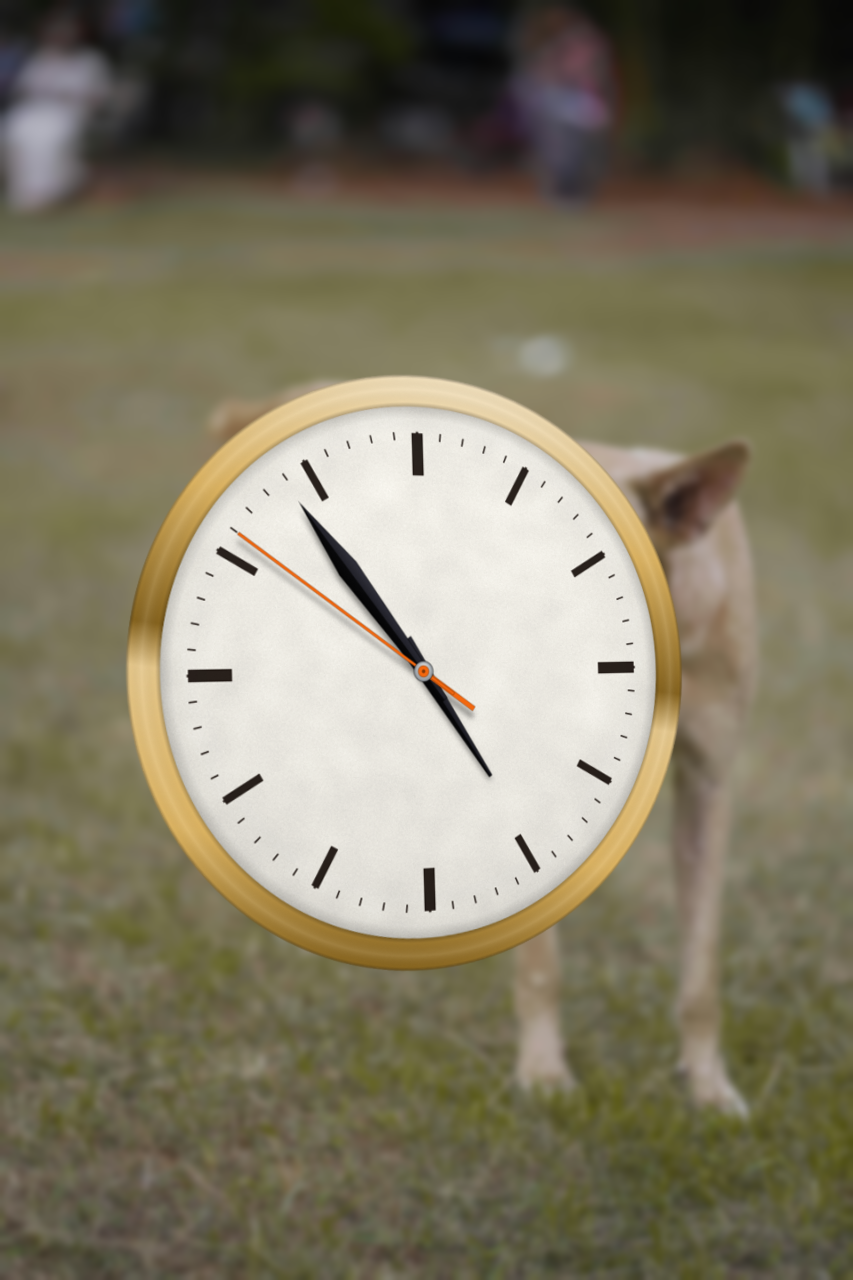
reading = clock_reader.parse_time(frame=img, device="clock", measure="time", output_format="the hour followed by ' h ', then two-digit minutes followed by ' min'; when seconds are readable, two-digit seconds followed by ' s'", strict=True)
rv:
4 h 53 min 51 s
